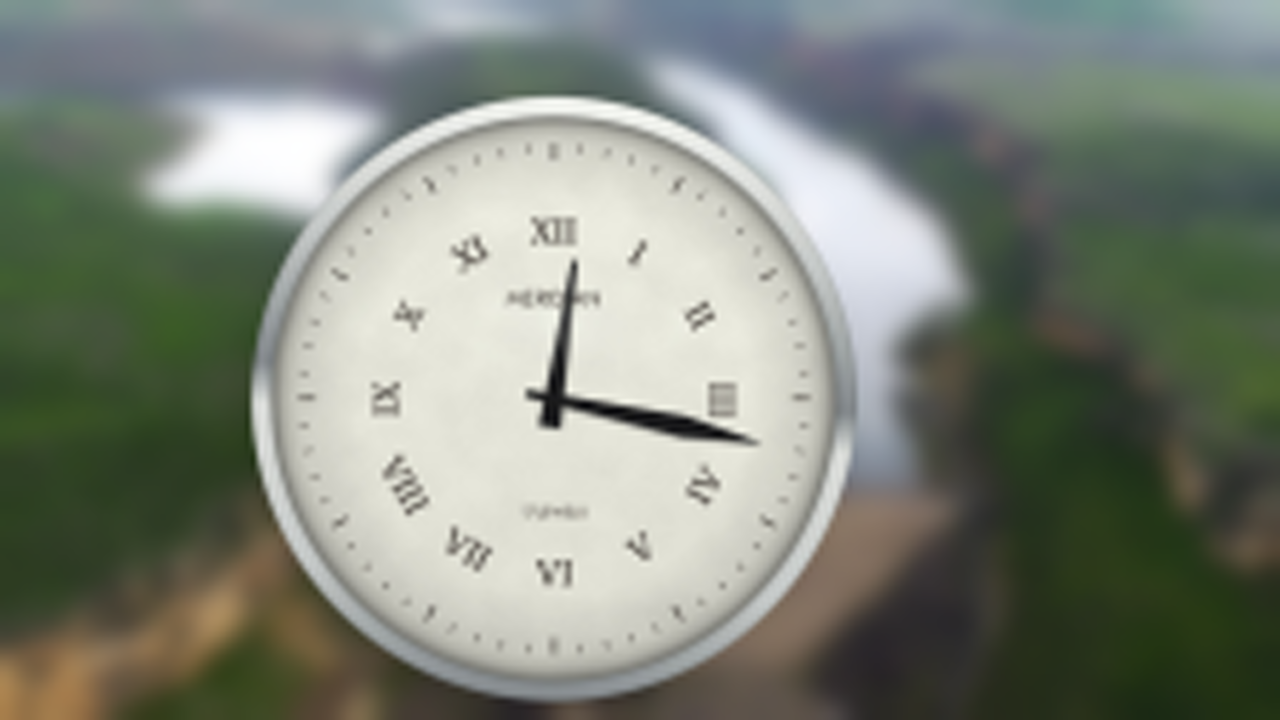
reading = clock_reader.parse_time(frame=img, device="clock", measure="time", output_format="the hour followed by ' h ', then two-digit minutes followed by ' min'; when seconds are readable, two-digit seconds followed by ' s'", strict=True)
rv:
12 h 17 min
